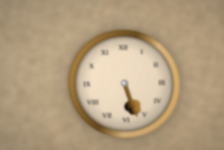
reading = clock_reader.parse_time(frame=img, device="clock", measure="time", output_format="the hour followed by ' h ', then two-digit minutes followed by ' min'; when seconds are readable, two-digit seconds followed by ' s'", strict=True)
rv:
5 h 27 min
